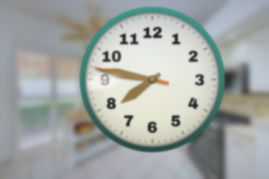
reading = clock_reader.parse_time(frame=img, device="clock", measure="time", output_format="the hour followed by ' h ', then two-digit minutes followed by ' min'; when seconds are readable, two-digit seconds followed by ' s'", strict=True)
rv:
7 h 46 min 47 s
